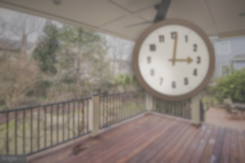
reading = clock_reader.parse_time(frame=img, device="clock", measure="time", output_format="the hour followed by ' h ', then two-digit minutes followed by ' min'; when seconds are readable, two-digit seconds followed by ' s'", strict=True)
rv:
3 h 01 min
